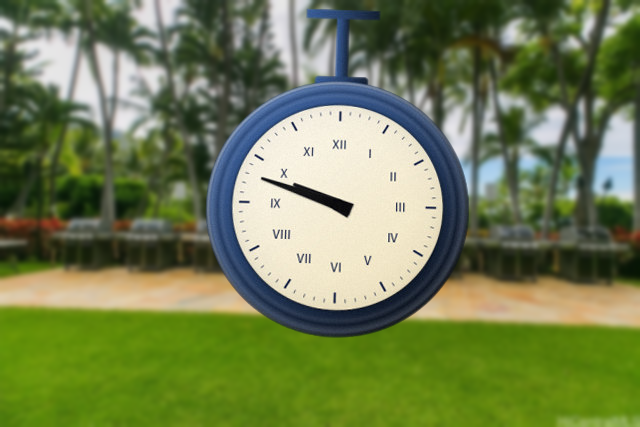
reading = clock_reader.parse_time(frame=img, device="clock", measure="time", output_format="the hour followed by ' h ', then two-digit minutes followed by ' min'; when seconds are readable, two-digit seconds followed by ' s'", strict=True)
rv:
9 h 48 min
